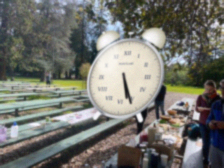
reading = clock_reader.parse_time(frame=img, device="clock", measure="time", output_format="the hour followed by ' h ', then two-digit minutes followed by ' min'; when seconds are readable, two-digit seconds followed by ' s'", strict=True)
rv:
5 h 26 min
